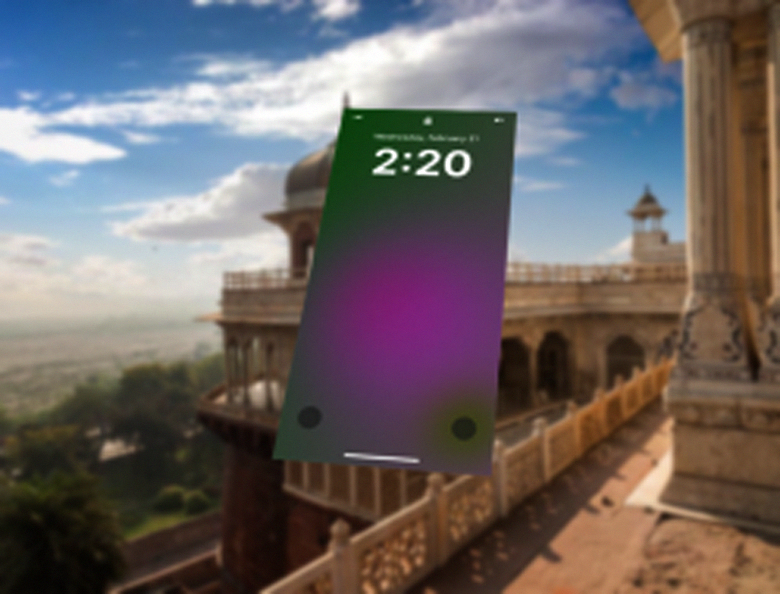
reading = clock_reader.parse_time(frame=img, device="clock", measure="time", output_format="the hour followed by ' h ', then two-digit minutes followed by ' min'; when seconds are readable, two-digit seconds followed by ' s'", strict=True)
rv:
2 h 20 min
